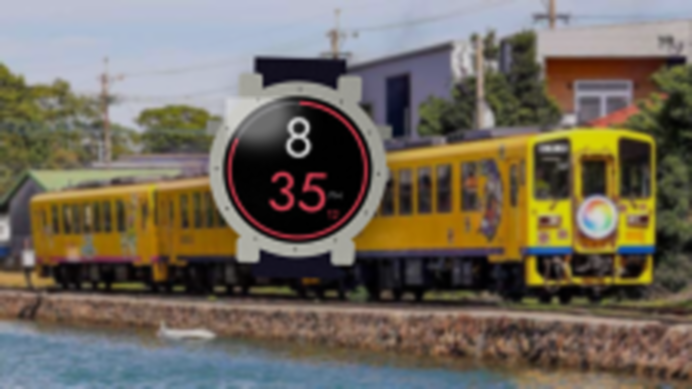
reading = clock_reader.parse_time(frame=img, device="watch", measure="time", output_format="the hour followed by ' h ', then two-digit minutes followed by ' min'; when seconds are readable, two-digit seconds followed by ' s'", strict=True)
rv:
8 h 35 min
